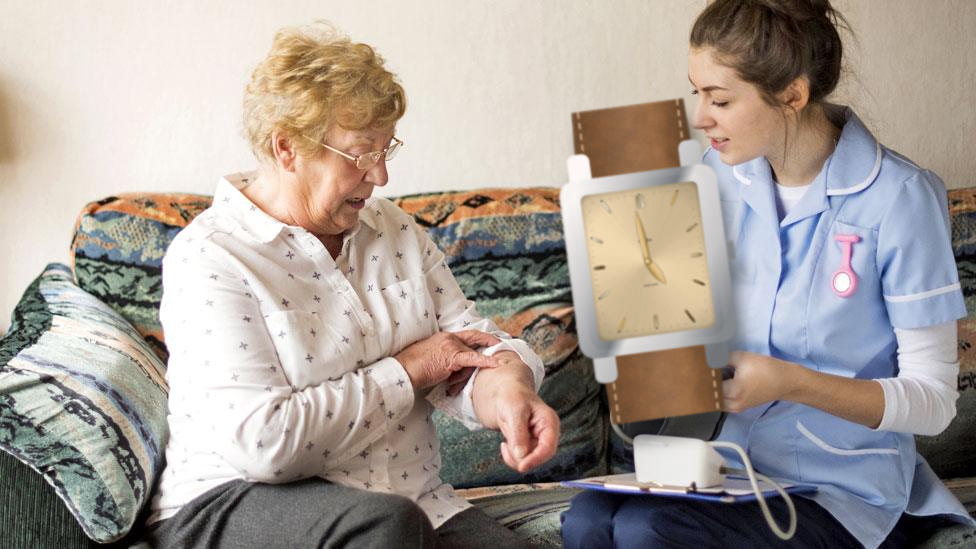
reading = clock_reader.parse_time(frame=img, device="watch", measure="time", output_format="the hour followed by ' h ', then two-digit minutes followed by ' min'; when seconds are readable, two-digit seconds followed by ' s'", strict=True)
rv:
4 h 59 min
